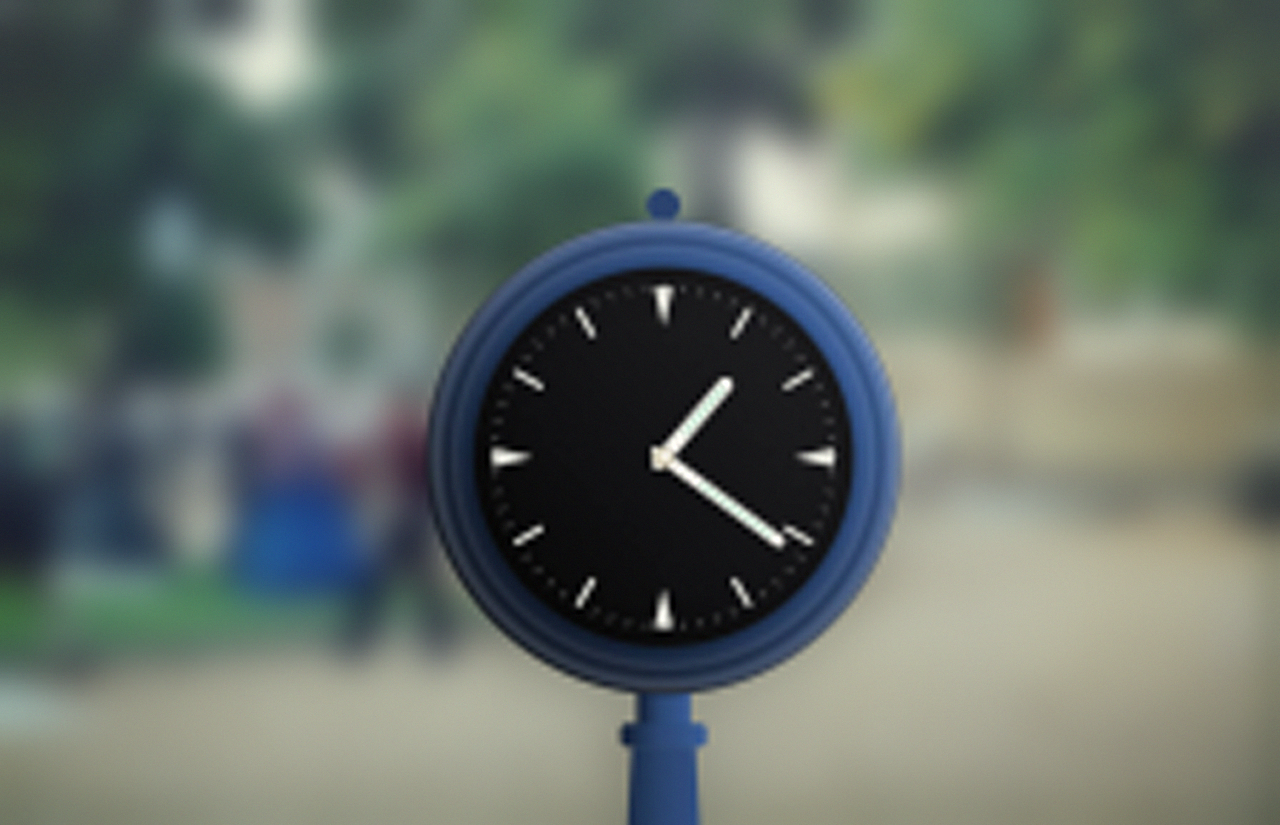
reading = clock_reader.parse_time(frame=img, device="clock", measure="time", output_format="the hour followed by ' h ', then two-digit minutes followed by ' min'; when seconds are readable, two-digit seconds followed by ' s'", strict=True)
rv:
1 h 21 min
